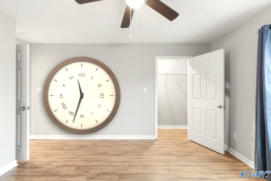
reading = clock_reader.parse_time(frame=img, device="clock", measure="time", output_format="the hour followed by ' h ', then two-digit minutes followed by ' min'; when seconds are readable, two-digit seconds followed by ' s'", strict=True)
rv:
11 h 33 min
